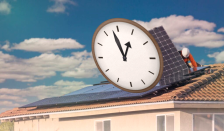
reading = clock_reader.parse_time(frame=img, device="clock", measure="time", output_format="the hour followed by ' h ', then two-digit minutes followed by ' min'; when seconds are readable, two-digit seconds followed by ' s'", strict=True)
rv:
12 h 58 min
